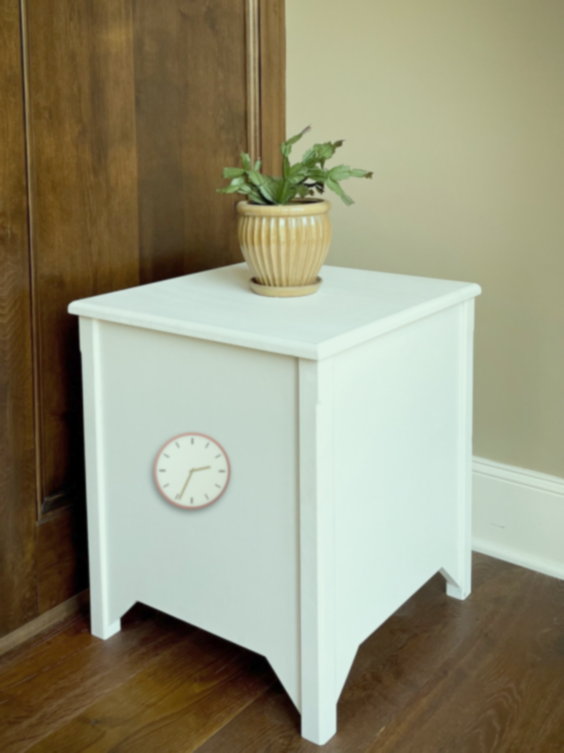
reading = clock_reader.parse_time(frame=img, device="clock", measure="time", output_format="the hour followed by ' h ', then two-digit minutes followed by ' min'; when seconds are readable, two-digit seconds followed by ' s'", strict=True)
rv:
2 h 34 min
